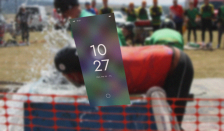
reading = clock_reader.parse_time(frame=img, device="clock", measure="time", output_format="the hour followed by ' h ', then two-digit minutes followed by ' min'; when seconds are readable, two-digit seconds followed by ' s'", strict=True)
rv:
10 h 27 min
